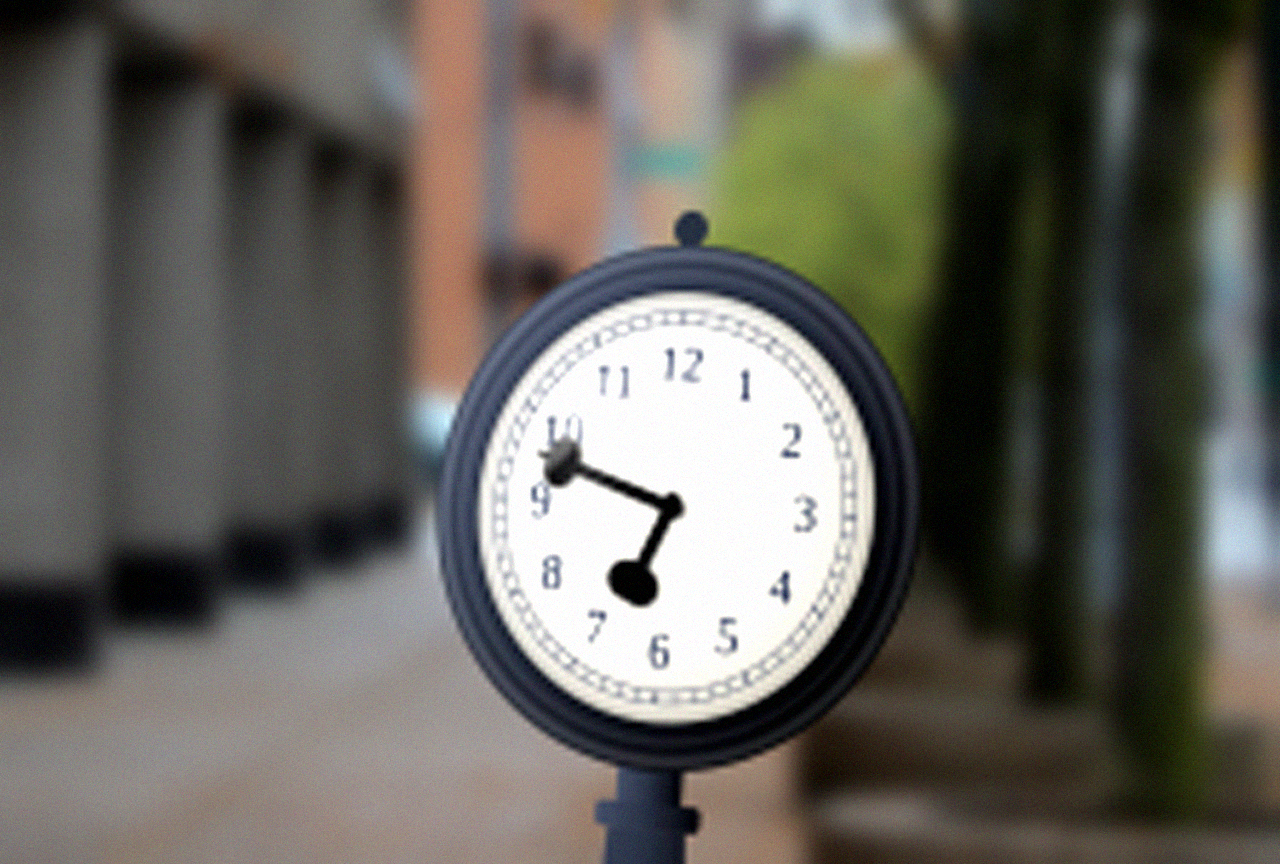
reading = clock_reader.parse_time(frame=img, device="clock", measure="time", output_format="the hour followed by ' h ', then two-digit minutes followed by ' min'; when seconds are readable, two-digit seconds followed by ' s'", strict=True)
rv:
6 h 48 min
